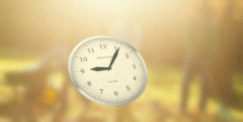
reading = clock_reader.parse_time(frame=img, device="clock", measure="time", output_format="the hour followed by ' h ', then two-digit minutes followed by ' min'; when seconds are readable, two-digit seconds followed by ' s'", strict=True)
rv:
9 h 06 min
